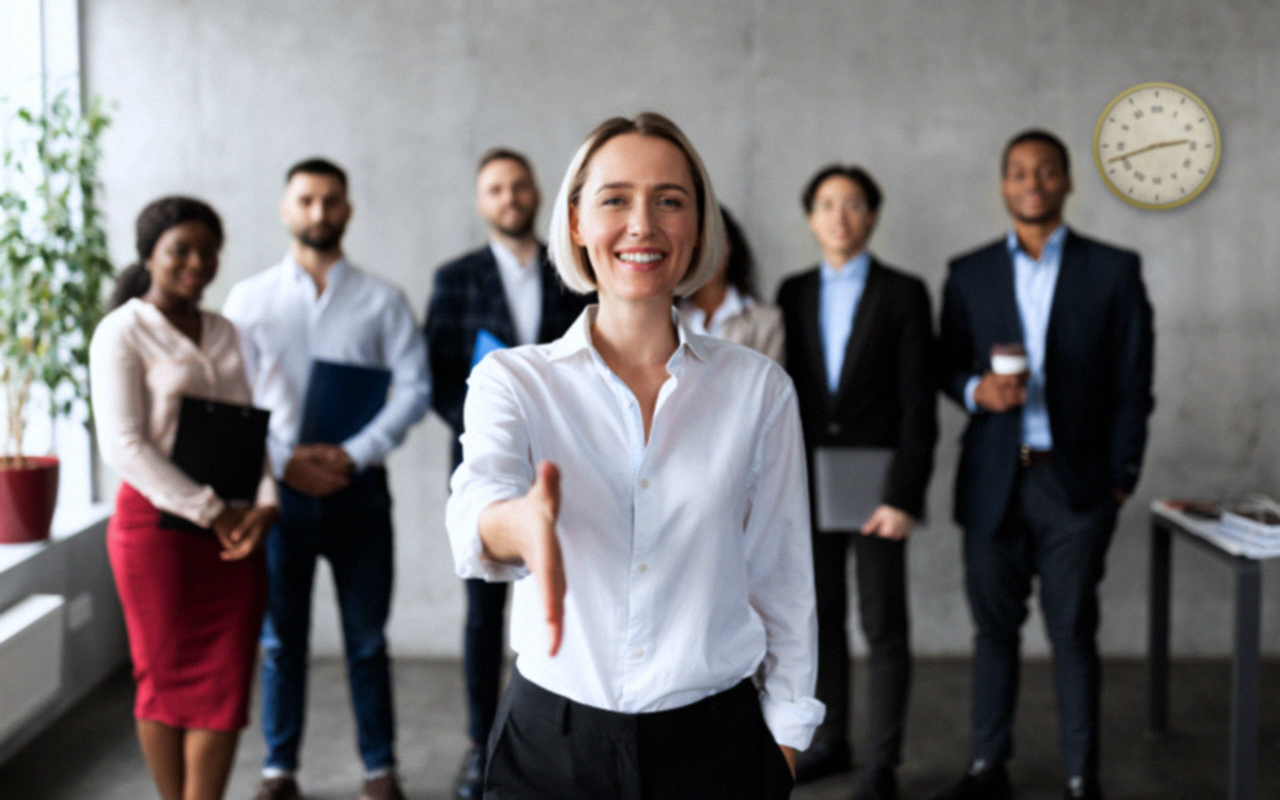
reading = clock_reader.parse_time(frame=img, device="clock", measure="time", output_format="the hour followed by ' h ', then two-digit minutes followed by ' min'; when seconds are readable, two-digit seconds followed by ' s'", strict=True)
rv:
2 h 42 min
